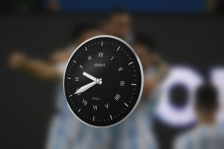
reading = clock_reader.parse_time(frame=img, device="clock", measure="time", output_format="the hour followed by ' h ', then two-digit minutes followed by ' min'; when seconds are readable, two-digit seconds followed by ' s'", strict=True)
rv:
9 h 40 min
